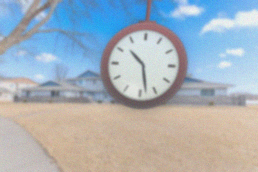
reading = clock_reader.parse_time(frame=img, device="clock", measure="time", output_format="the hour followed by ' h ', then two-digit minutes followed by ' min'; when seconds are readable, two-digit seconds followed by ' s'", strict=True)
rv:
10 h 28 min
